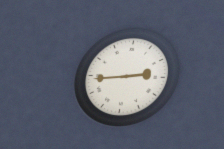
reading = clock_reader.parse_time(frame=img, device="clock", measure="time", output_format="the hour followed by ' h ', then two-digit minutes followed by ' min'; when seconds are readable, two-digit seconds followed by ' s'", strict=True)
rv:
2 h 44 min
